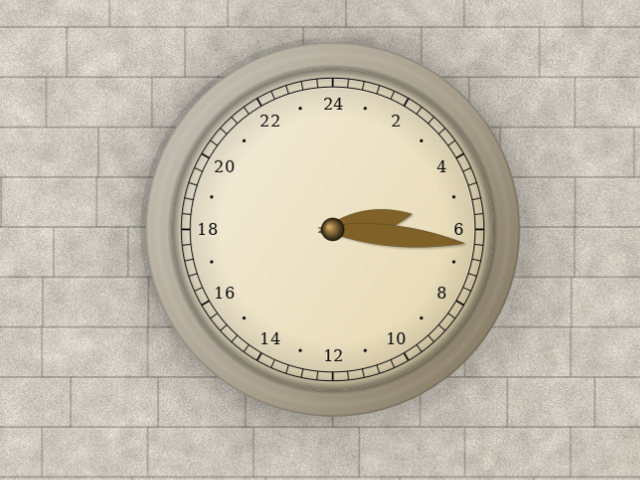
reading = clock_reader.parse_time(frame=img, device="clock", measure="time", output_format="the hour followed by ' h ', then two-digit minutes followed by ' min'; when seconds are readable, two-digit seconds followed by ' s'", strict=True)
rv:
5 h 16 min
